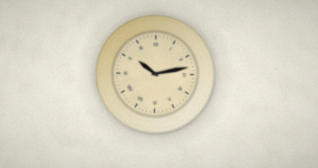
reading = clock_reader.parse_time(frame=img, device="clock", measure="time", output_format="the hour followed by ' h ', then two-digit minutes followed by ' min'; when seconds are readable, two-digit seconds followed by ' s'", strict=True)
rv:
10 h 13 min
